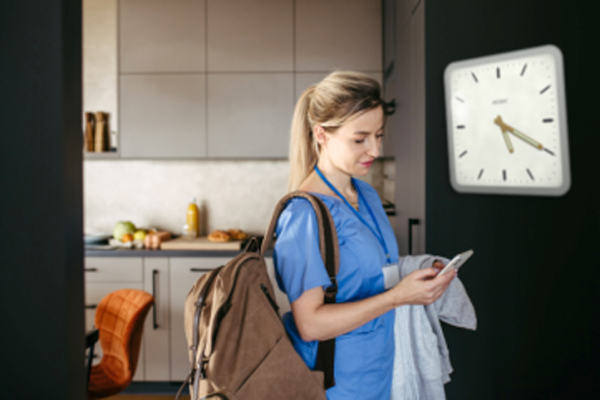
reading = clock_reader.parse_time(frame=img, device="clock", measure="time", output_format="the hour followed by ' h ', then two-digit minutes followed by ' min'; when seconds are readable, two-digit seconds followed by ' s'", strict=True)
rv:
5 h 20 min
